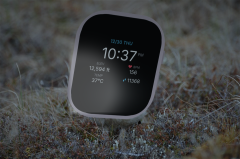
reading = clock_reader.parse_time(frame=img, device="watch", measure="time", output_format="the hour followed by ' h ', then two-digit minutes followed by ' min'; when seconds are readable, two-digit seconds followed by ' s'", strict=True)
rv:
10 h 37 min
